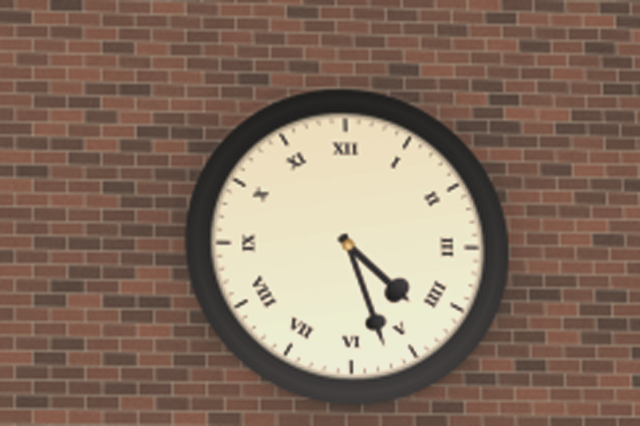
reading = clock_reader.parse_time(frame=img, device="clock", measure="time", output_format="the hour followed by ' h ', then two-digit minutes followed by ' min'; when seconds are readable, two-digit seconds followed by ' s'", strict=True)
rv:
4 h 27 min
